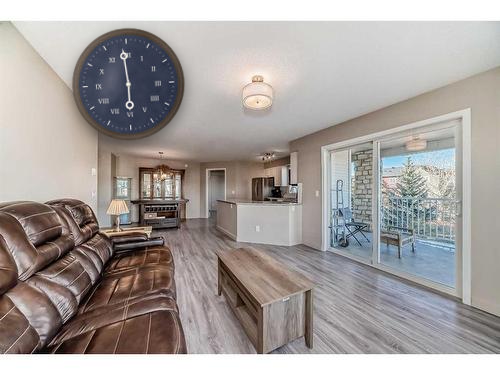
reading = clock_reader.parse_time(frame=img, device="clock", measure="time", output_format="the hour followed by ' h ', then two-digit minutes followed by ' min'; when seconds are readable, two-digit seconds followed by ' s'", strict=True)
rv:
5 h 59 min
